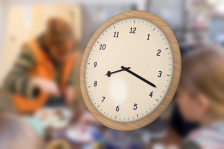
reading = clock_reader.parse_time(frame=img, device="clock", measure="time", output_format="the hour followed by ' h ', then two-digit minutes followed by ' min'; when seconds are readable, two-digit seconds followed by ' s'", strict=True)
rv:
8 h 18 min
